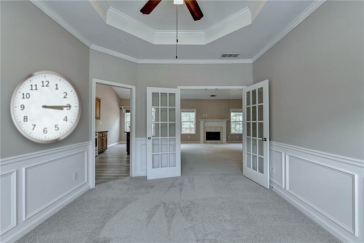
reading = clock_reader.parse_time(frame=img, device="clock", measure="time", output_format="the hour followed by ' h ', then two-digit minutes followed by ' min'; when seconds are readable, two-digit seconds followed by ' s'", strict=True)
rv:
3 h 15 min
